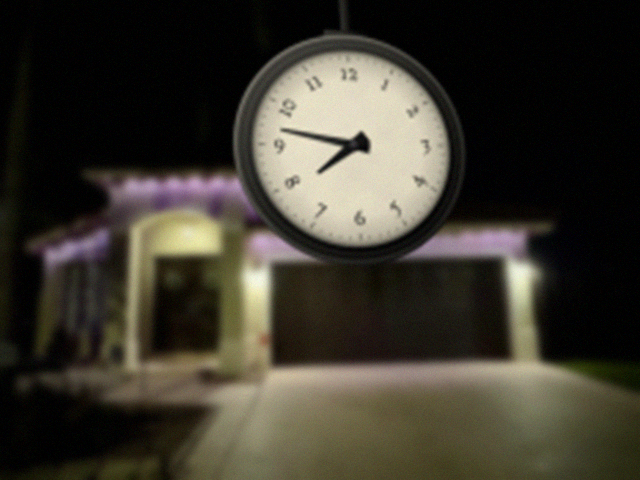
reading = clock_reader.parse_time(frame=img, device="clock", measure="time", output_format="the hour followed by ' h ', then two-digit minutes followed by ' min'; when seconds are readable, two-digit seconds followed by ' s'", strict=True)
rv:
7 h 47 min
